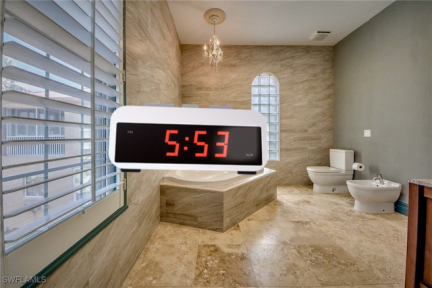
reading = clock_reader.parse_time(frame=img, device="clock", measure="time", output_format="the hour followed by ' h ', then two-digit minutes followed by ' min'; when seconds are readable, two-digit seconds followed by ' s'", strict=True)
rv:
5 h 53 min
